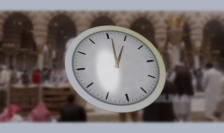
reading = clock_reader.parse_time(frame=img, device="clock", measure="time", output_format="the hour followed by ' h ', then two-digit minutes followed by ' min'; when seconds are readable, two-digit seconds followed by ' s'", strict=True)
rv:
1 h 01 min
